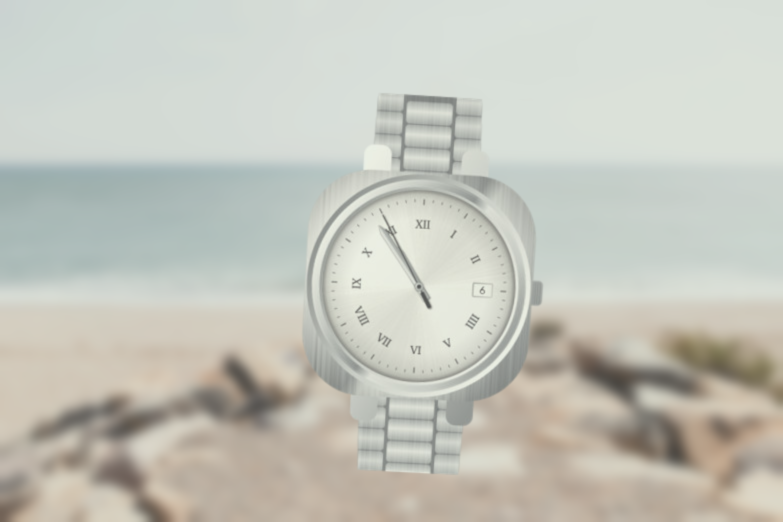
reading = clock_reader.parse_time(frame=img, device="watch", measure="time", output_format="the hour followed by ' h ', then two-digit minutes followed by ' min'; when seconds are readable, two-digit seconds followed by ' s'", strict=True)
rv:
10 h 53 min 55 s
